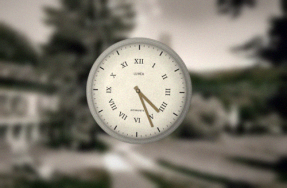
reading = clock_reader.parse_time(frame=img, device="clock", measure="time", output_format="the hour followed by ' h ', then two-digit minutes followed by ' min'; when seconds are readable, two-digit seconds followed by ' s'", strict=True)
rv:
4 h 26 min
